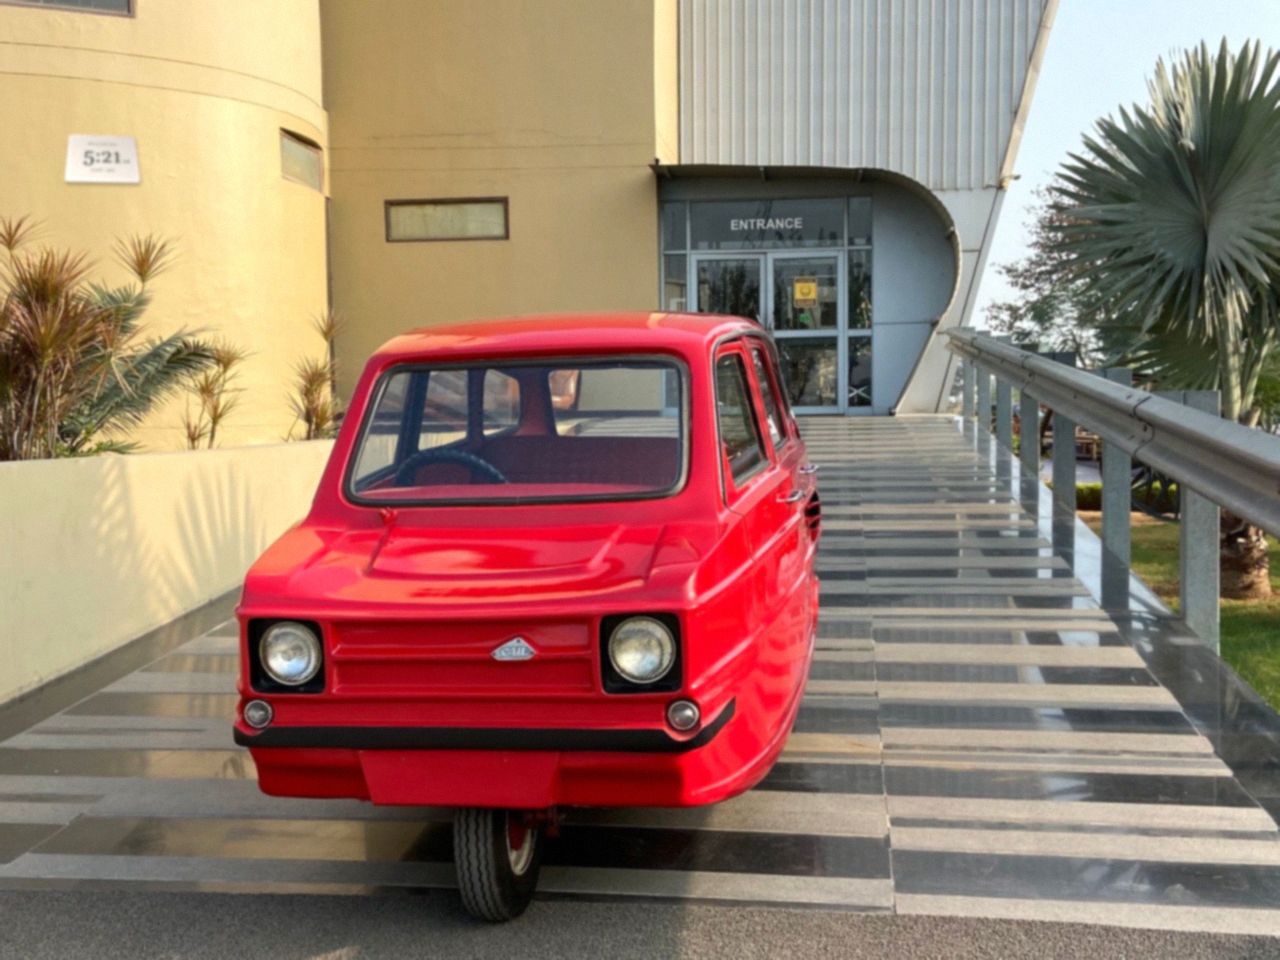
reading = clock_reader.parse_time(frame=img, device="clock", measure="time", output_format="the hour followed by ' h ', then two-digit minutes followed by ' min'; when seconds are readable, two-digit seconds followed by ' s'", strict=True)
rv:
5 h 21 min
